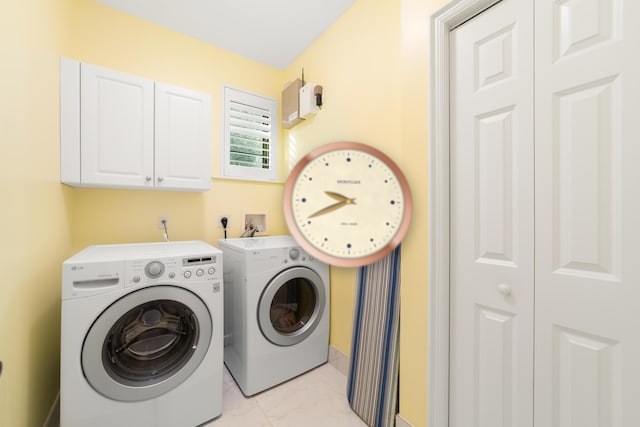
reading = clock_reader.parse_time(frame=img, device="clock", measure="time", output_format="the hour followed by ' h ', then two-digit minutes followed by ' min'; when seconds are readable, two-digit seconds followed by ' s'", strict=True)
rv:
9 h 41 min
